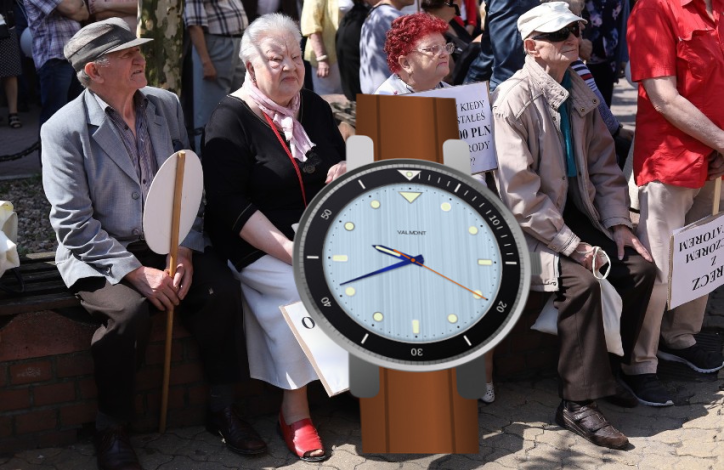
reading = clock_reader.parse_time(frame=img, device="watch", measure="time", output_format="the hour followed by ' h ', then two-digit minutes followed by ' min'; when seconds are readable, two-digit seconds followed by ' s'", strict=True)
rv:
9 h 41 min 20 s
